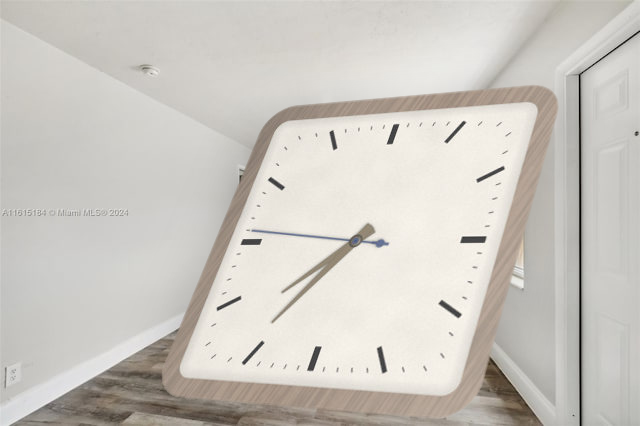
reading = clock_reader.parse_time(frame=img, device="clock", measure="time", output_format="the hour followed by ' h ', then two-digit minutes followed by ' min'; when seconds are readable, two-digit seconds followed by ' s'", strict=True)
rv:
7 h 35 min 46 s
